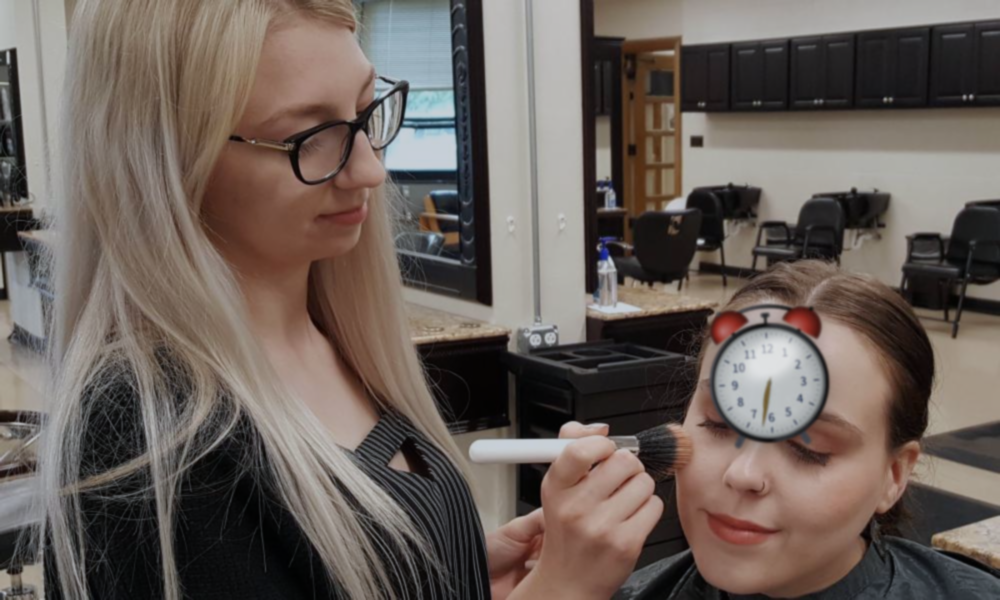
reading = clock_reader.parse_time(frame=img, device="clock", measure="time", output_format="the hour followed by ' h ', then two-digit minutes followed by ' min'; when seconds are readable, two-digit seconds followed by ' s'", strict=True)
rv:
6 h 32 min
